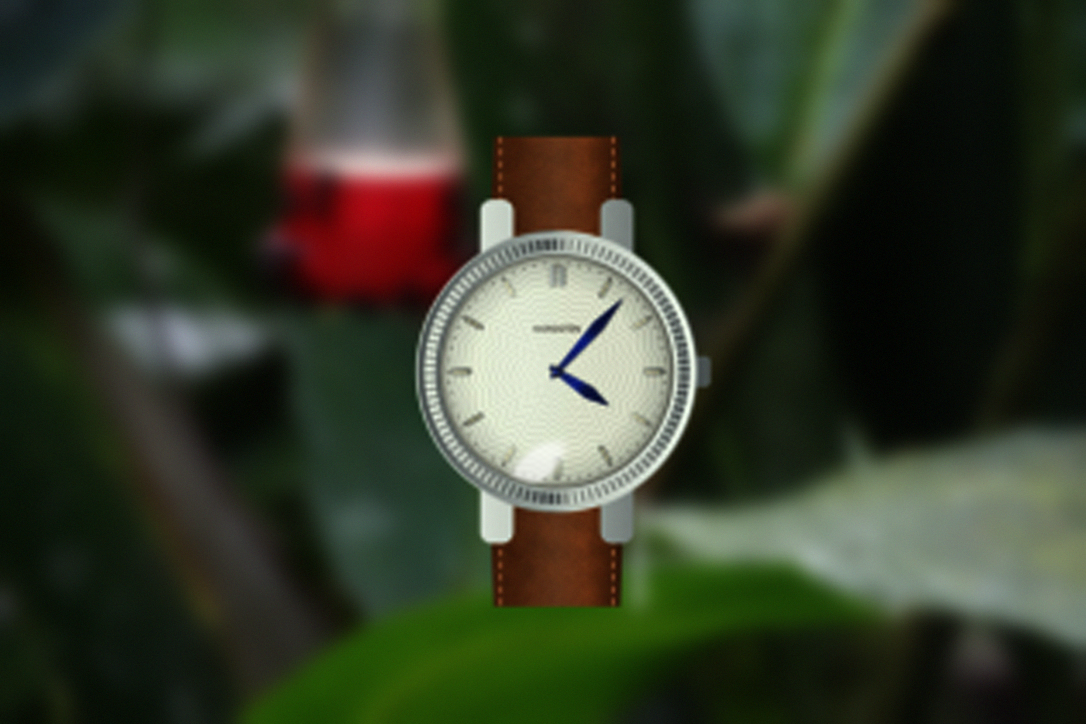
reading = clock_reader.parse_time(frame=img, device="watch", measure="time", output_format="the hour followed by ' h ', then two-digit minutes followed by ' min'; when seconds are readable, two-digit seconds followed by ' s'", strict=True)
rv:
4 h 07 min
